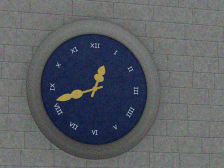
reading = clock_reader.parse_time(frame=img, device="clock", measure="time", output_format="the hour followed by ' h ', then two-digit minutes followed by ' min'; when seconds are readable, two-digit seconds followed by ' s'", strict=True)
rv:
12 h 42 min
